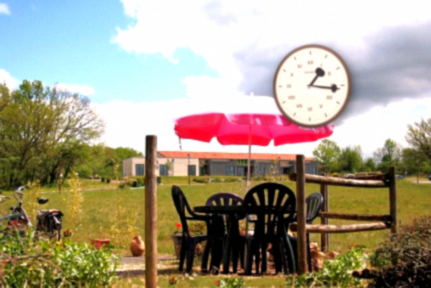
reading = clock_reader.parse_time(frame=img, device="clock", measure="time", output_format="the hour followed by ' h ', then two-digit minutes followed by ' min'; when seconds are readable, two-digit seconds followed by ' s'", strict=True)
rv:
1 h 16 min
